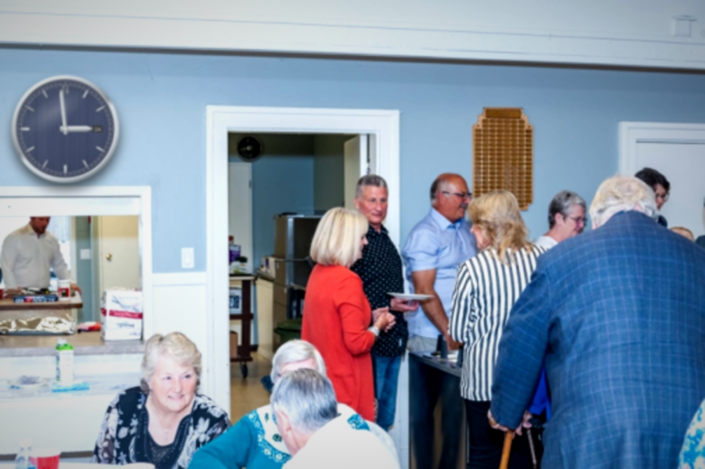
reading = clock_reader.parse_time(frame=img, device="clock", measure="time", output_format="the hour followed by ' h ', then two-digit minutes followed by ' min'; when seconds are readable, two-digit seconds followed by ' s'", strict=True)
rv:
2 h 59 min
